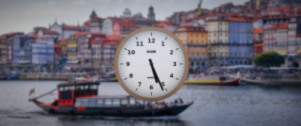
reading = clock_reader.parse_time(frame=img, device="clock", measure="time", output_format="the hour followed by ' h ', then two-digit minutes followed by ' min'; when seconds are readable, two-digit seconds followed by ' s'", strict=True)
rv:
5 h 26 min
